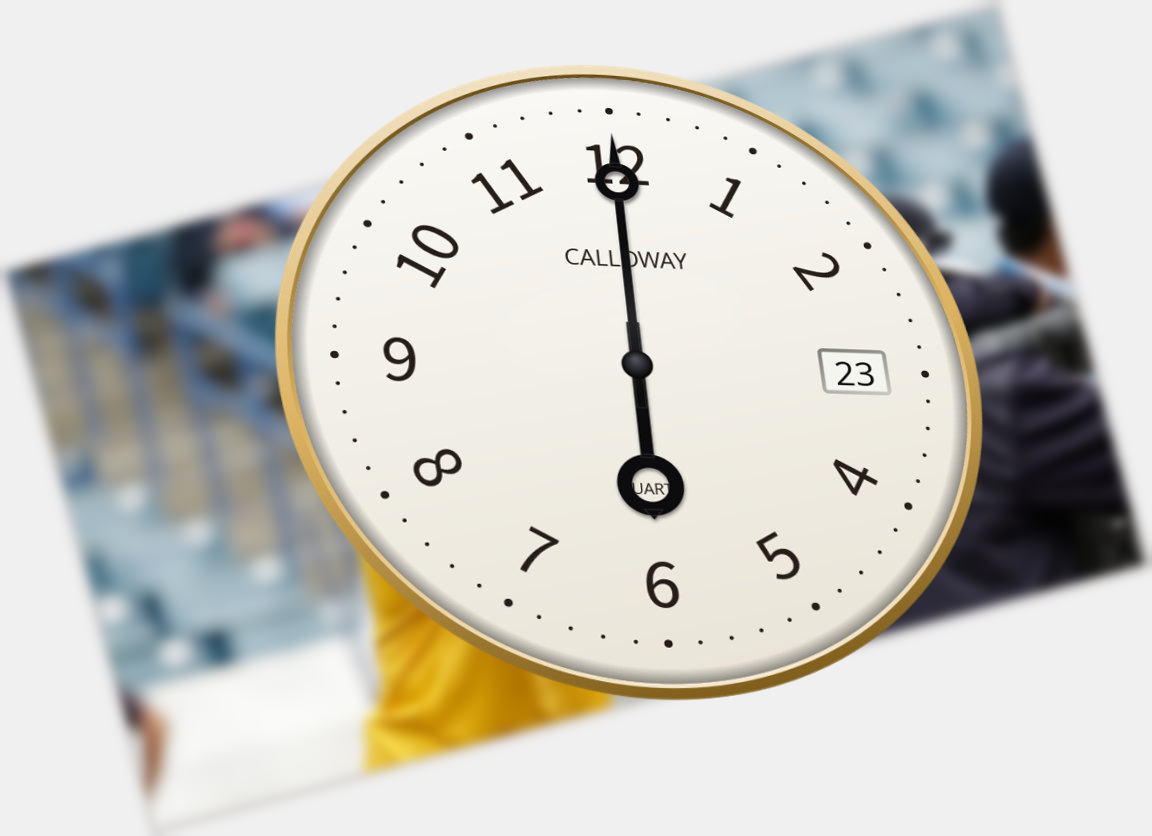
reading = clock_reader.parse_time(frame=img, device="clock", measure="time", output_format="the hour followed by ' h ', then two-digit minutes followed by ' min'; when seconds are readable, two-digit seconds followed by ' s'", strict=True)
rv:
6 h 00 min
